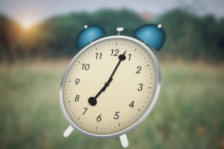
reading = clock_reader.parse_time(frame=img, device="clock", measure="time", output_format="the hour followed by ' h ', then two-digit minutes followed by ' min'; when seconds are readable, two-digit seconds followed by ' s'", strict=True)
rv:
7 h 03 min
